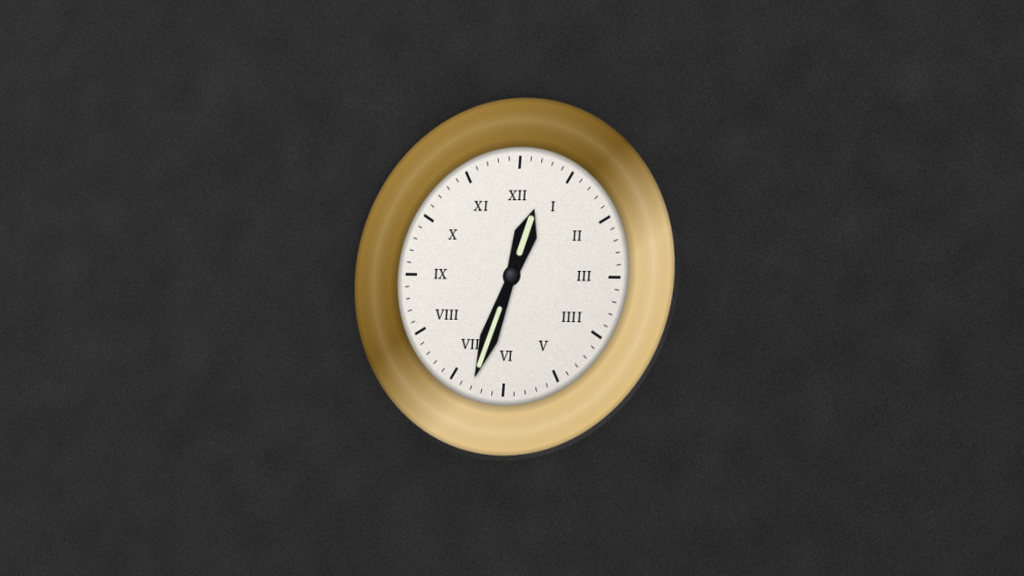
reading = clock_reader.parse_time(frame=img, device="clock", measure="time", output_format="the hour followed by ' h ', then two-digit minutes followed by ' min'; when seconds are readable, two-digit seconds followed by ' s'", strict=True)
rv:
12 h 33 min
